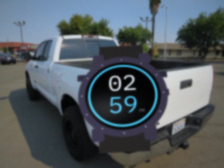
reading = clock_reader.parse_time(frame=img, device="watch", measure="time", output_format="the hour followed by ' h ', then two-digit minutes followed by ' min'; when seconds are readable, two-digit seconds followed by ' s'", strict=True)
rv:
2 h 59 min
